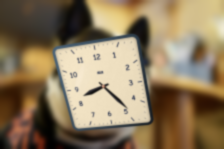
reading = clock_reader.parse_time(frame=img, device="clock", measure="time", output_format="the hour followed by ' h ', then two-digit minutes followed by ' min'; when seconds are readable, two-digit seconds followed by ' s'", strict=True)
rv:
8 h 24 min
